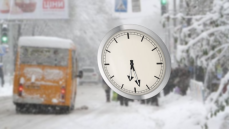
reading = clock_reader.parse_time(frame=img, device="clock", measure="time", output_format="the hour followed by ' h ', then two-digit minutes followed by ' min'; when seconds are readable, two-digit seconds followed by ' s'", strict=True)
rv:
6 h 28 min
